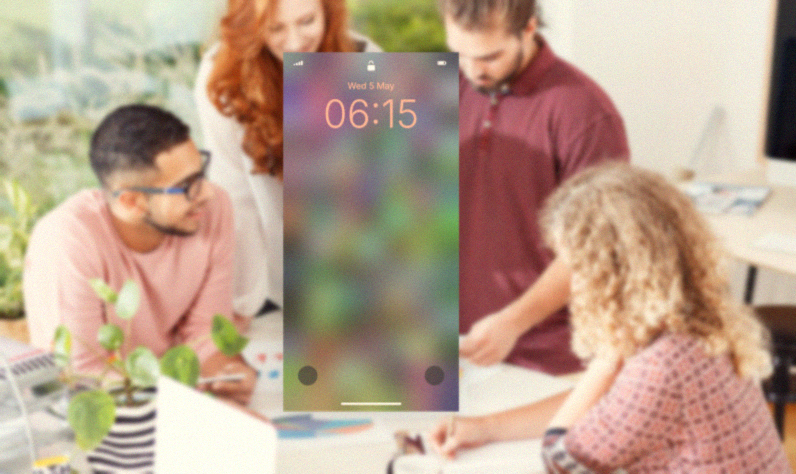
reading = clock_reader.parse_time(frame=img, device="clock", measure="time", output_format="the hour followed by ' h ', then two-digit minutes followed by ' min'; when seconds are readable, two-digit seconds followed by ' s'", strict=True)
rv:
6 h 15 min
